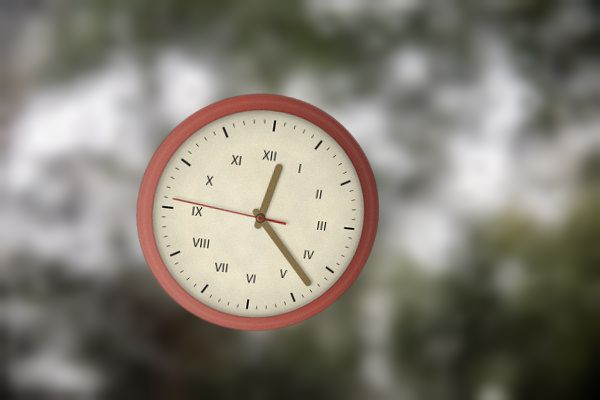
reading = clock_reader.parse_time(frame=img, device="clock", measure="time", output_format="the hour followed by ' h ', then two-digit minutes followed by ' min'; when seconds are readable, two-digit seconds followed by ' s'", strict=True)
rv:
12 h 22 min 46 s
